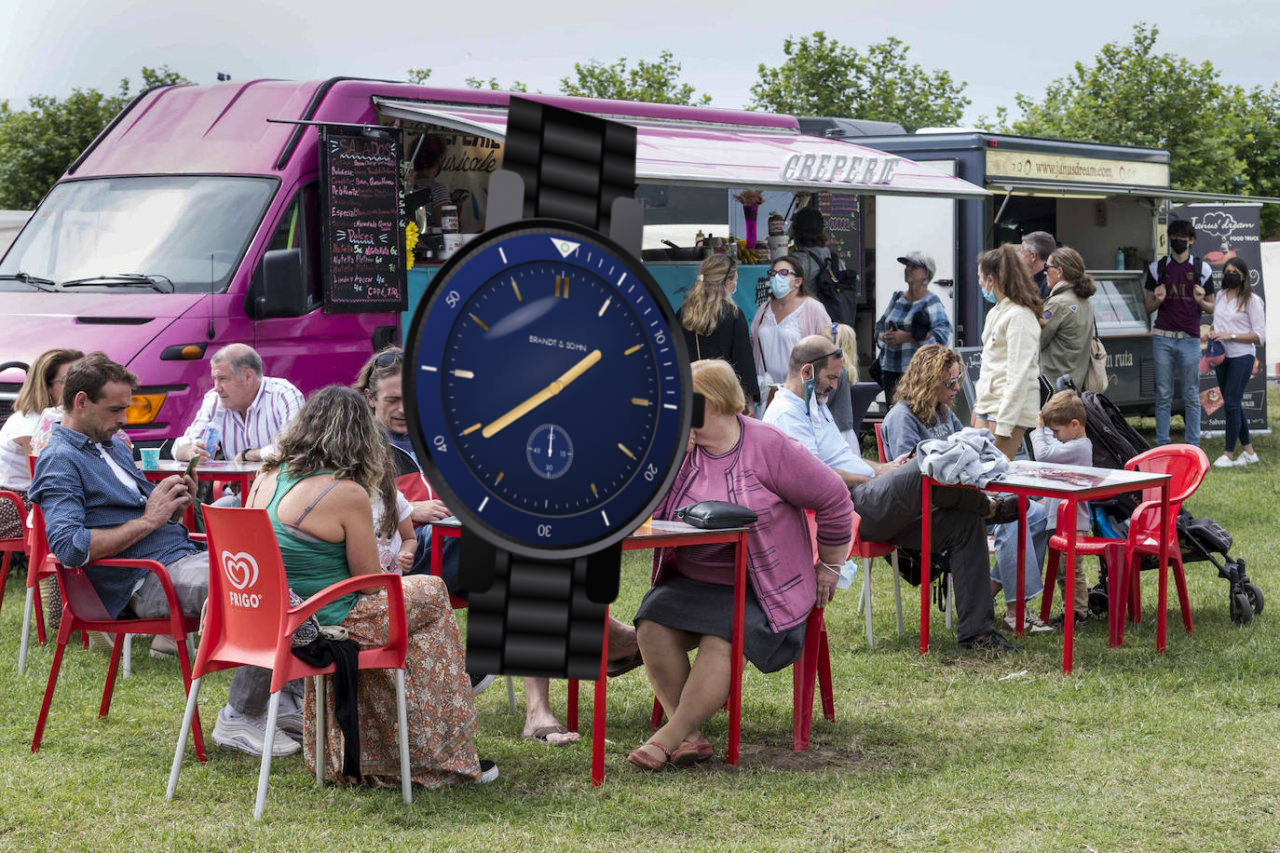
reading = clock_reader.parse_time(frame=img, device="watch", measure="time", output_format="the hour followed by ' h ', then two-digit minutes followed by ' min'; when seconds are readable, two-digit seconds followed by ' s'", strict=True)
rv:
1 h 39 min
